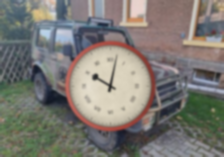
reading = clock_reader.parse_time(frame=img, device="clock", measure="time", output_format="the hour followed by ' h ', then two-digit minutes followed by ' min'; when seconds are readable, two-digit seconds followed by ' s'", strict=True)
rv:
10 h 02 min
